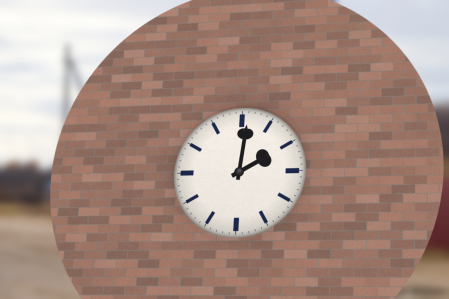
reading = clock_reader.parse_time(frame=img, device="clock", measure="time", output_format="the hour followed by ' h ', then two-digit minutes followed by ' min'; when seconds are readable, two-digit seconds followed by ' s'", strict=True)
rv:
2 h 01 min
